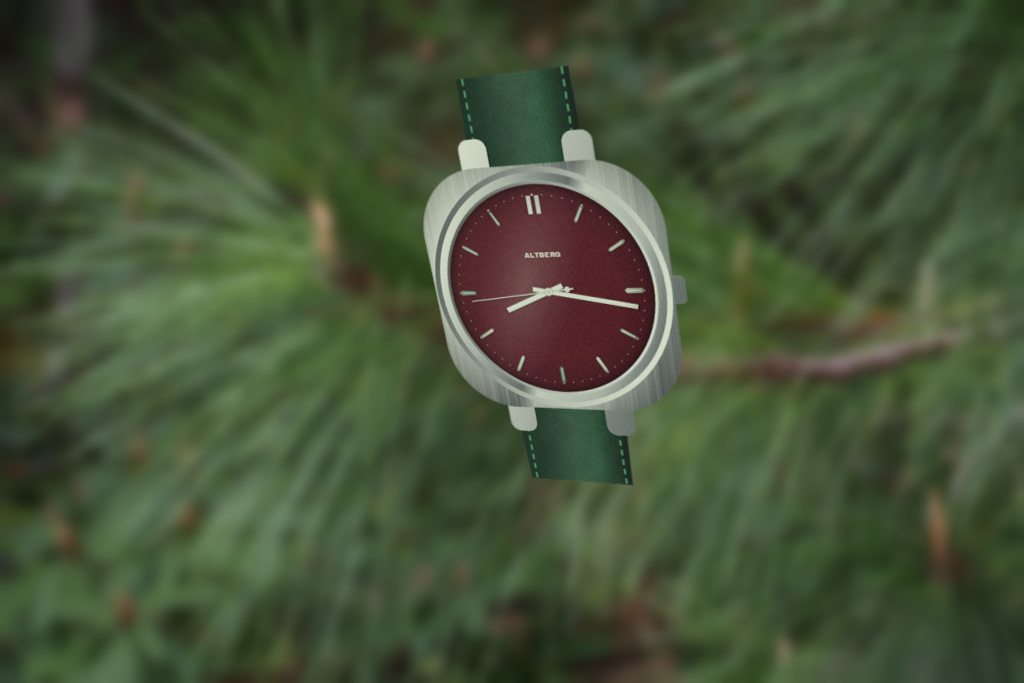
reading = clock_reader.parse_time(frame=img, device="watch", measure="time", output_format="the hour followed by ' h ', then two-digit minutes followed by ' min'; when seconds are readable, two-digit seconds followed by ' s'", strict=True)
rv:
8 h 16 min 44 s
